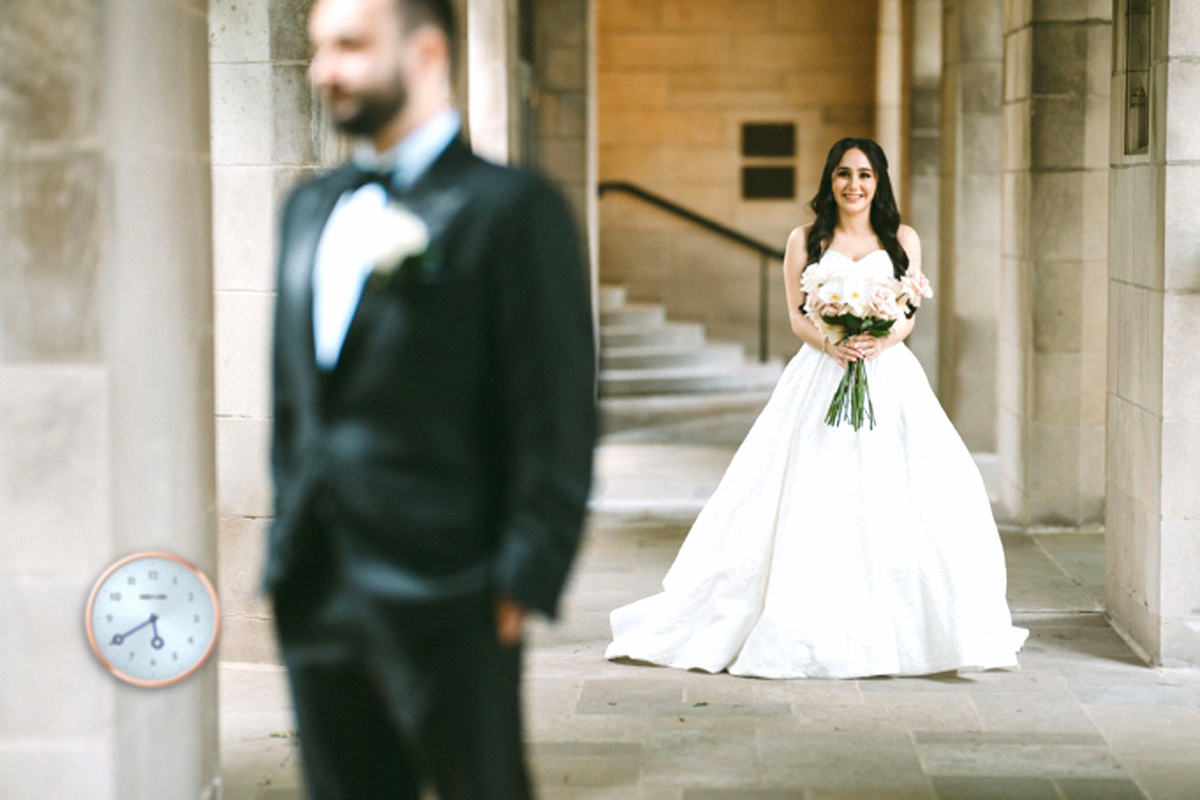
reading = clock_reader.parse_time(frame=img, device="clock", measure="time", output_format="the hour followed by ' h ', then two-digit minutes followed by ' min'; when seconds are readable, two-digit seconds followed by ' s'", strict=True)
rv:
5 h 40 min
